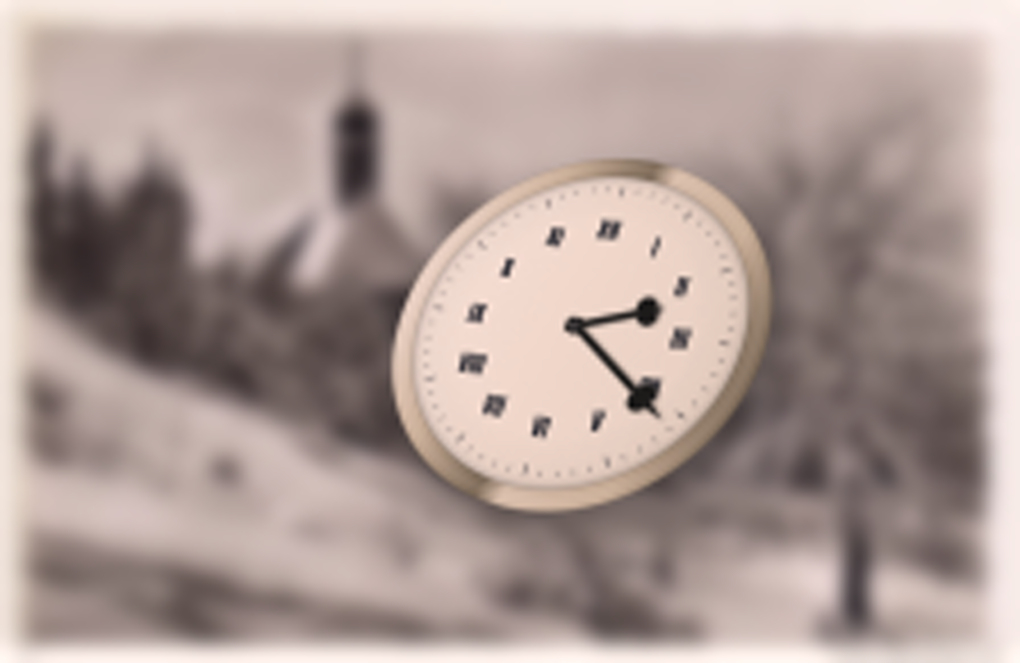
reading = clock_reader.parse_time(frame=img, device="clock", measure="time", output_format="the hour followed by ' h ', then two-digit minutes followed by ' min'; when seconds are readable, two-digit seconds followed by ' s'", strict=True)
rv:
2 h 21 min
